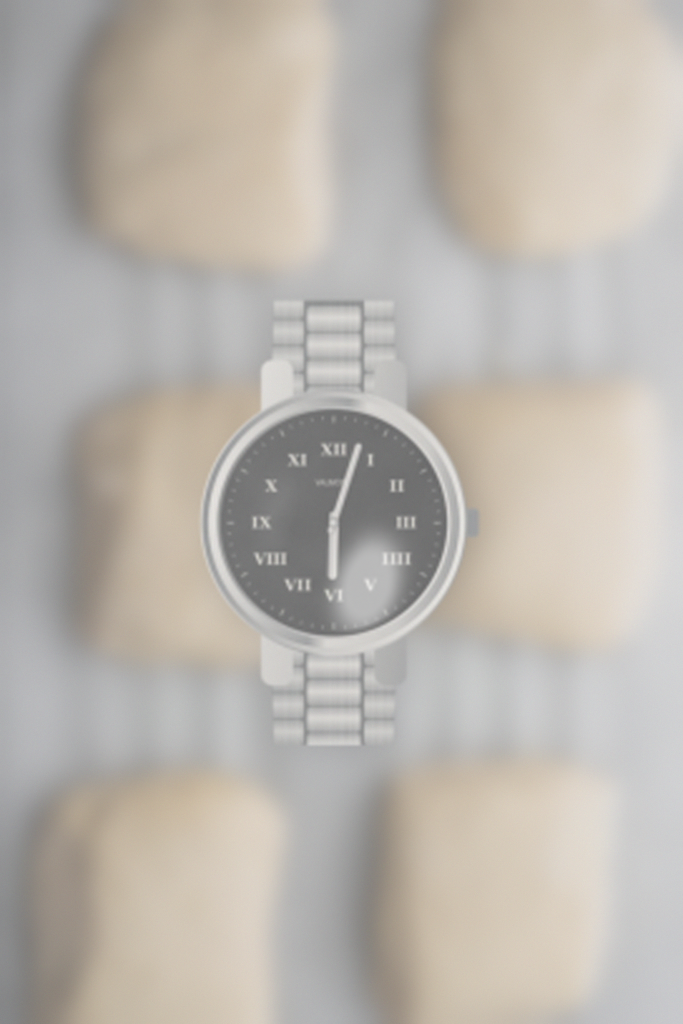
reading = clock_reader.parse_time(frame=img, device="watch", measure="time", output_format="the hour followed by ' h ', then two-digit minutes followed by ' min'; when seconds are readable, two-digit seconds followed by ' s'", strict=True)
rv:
6 h 03 min
